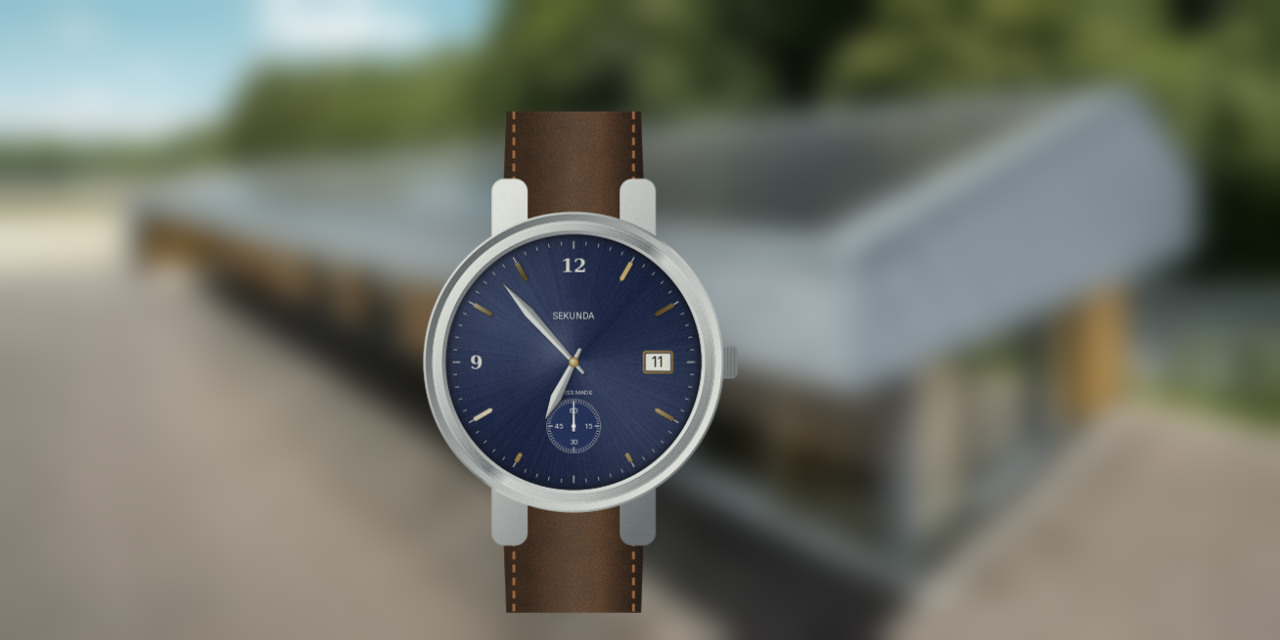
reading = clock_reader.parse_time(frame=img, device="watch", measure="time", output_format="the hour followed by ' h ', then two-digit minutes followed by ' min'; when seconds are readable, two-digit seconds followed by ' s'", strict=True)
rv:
6 h 53 min
